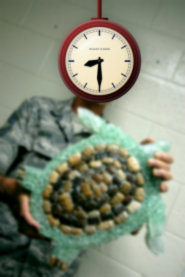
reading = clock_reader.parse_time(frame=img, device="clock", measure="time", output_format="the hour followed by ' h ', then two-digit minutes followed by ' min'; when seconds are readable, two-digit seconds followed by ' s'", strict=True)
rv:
8 h 30 min
